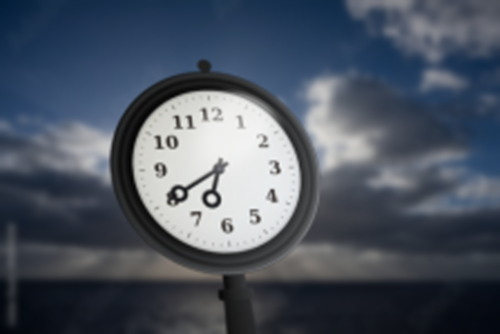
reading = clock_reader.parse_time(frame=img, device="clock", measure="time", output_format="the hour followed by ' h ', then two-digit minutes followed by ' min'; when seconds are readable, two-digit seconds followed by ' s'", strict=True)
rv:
6 h 40 min
